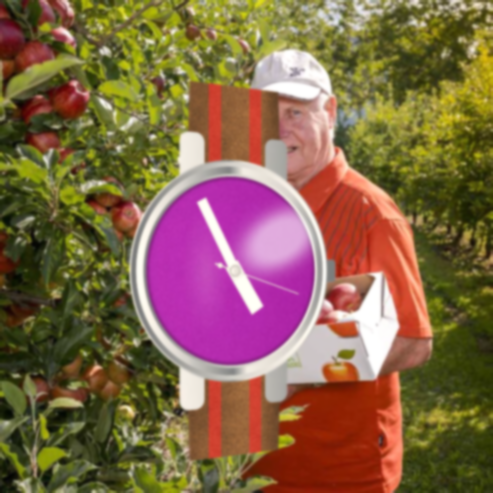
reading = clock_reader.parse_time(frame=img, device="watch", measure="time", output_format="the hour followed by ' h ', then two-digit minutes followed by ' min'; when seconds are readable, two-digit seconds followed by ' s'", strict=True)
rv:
4 h 55 min 18 s
